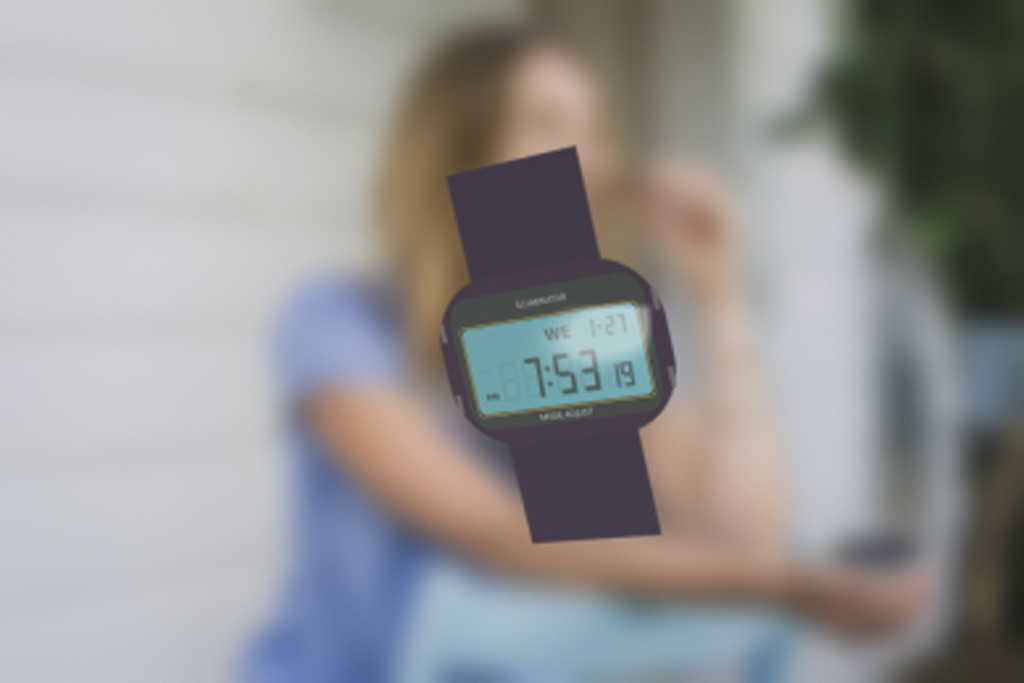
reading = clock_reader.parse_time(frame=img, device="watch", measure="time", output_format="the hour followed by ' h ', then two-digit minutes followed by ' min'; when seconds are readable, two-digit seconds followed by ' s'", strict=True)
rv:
7 h 53 min 19 s
